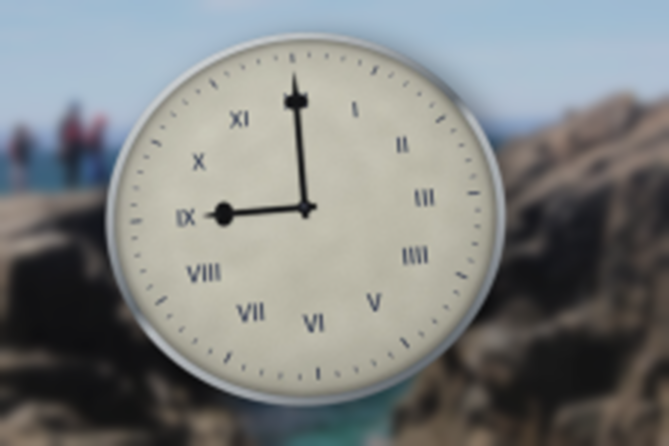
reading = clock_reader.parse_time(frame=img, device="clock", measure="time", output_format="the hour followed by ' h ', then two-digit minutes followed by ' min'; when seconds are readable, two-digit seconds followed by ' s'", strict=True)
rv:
9 h 00 min
